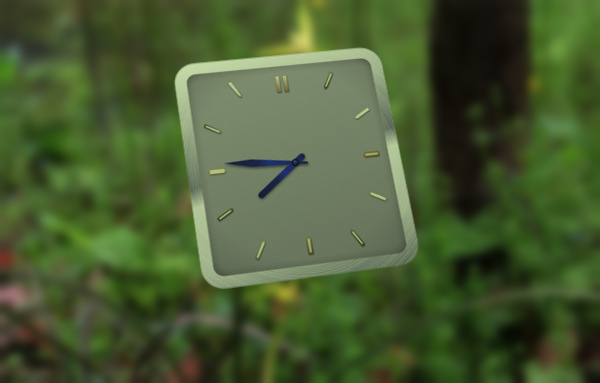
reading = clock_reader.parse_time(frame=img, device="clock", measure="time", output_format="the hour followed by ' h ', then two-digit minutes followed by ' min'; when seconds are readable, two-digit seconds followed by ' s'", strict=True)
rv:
7 h 46 min
